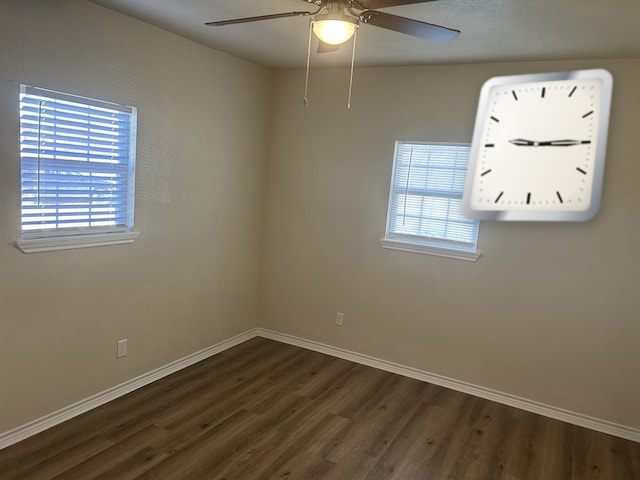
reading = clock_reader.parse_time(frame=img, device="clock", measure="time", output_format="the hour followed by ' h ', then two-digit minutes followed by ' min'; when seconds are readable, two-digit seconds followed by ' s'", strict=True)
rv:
9 h 15 min
